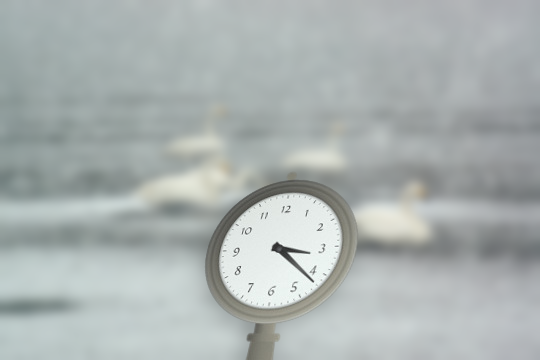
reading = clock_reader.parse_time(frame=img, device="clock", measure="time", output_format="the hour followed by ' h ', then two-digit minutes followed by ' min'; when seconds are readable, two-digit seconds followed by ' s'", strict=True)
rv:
3 h 22 min
